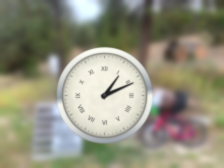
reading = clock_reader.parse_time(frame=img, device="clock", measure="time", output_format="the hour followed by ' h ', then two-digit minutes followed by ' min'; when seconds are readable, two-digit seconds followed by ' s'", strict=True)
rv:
1 h 11 min
